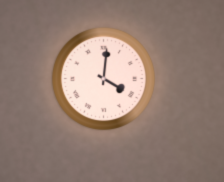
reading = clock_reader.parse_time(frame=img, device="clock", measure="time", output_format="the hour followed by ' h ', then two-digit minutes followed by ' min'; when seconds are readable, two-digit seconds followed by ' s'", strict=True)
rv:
4 h 01 min
